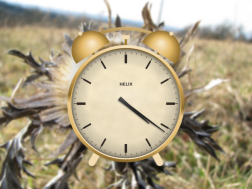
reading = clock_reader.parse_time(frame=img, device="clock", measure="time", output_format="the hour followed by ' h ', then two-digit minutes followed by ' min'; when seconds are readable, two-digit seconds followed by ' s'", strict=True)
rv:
4 h 21 min
